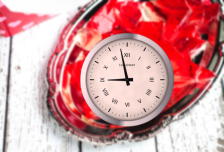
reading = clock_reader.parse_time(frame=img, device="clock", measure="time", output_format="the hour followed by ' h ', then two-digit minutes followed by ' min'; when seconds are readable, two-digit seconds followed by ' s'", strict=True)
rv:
8 h 58 min
